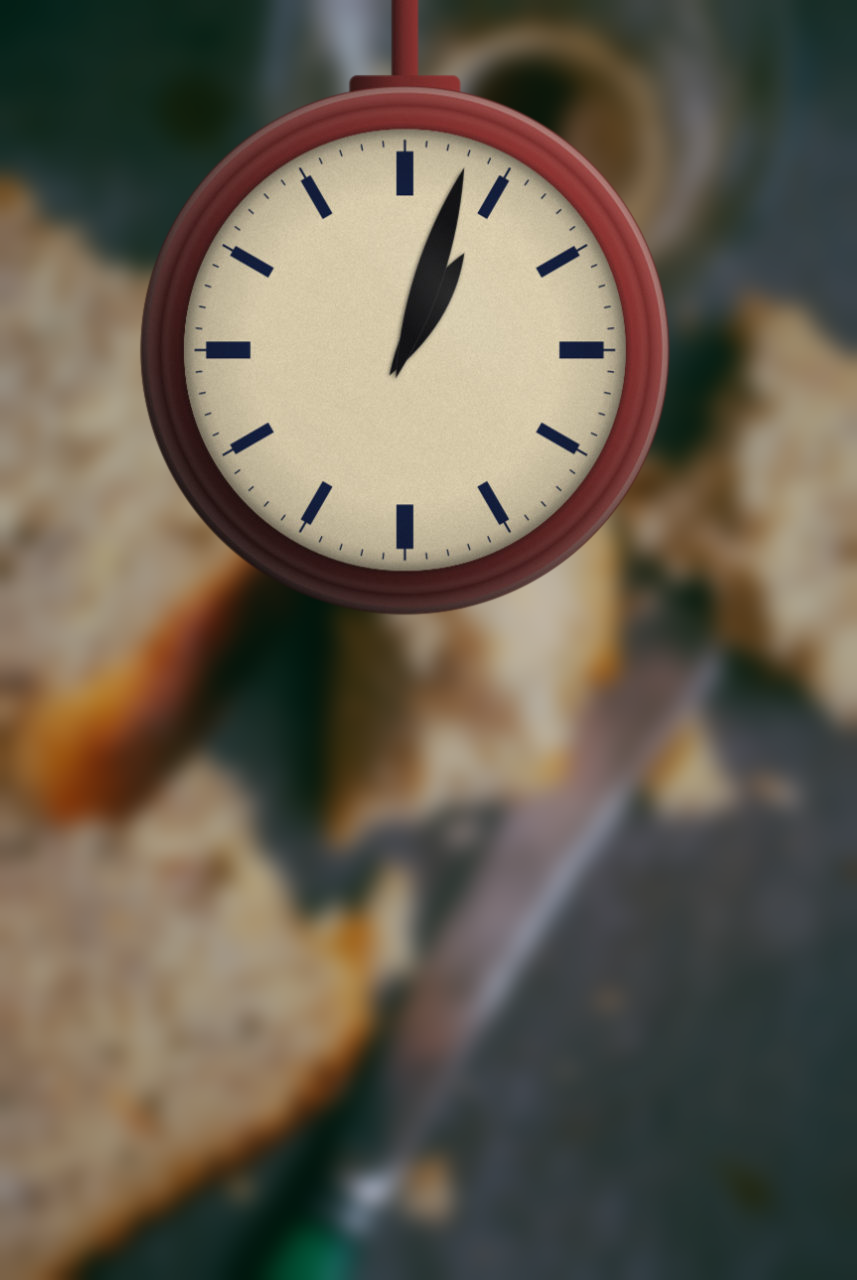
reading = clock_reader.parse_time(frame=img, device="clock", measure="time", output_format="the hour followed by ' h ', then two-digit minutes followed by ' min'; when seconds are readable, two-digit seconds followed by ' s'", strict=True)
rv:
1 h 03 min
